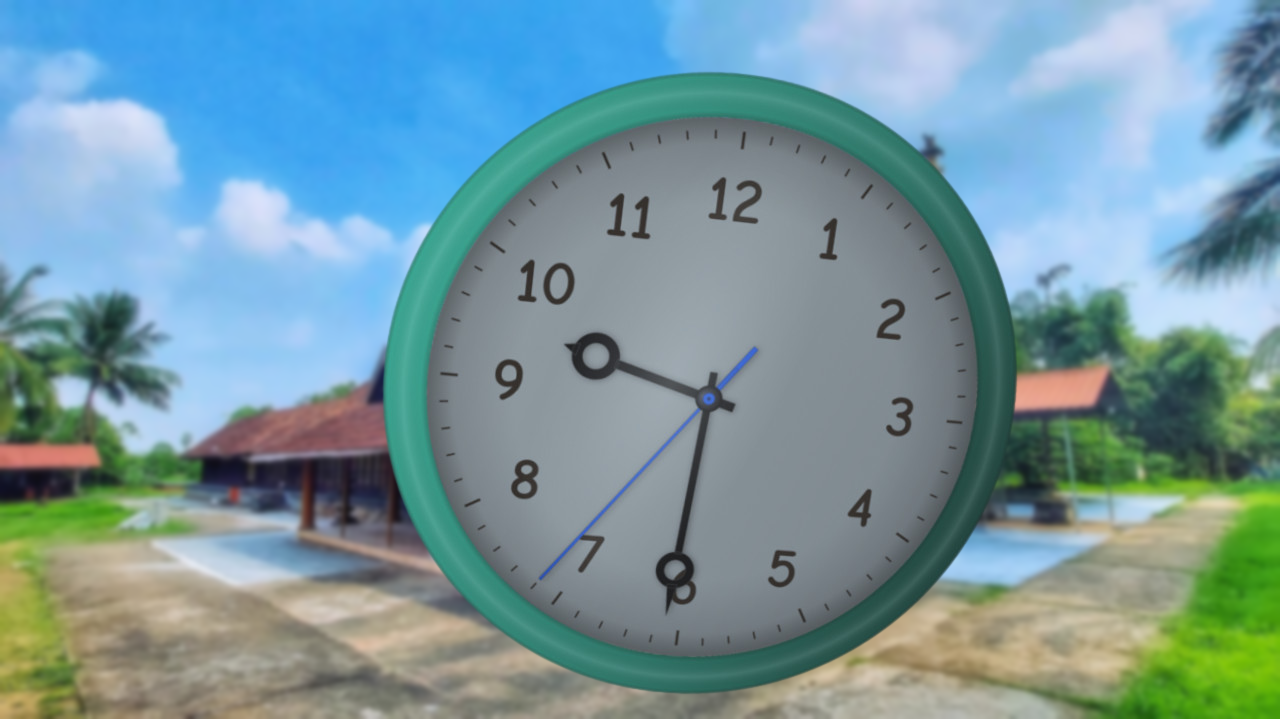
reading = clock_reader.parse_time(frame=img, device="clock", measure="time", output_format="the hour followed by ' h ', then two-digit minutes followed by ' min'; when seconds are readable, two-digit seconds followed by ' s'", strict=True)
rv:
9 h 30 min 36 s
